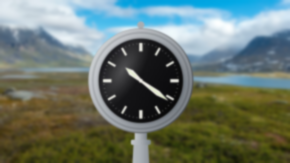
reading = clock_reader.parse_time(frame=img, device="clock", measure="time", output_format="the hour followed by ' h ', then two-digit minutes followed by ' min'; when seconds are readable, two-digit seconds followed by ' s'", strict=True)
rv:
10 h 21 min
